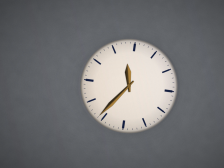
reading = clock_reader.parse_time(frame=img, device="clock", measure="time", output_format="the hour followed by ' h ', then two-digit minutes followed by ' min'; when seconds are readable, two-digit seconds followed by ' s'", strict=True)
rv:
11 h 36 min
